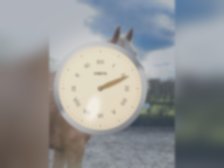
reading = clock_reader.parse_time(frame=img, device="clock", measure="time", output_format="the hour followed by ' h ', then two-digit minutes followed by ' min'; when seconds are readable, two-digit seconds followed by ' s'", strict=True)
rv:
2 h 11 min
